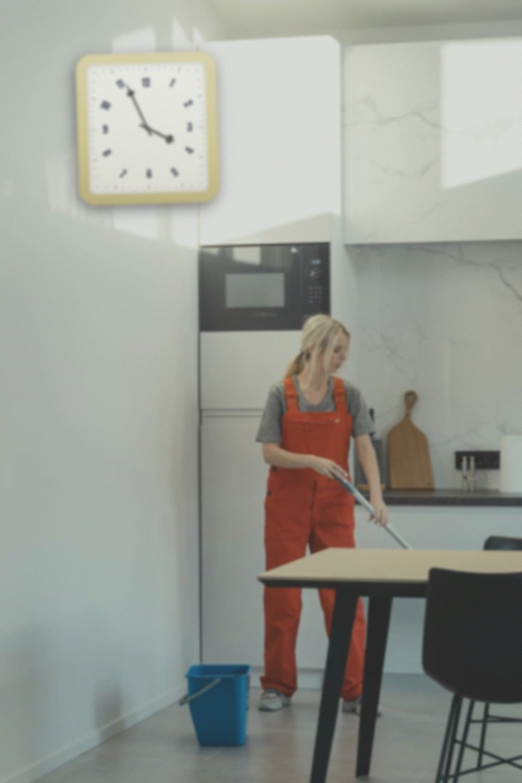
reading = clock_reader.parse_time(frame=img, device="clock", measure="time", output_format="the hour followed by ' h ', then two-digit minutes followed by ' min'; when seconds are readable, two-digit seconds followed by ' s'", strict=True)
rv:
3 h 56 min
